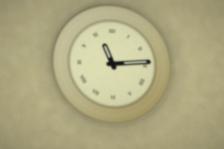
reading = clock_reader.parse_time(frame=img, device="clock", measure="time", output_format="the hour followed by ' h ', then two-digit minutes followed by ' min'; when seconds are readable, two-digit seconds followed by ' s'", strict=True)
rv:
11 h 14 min
